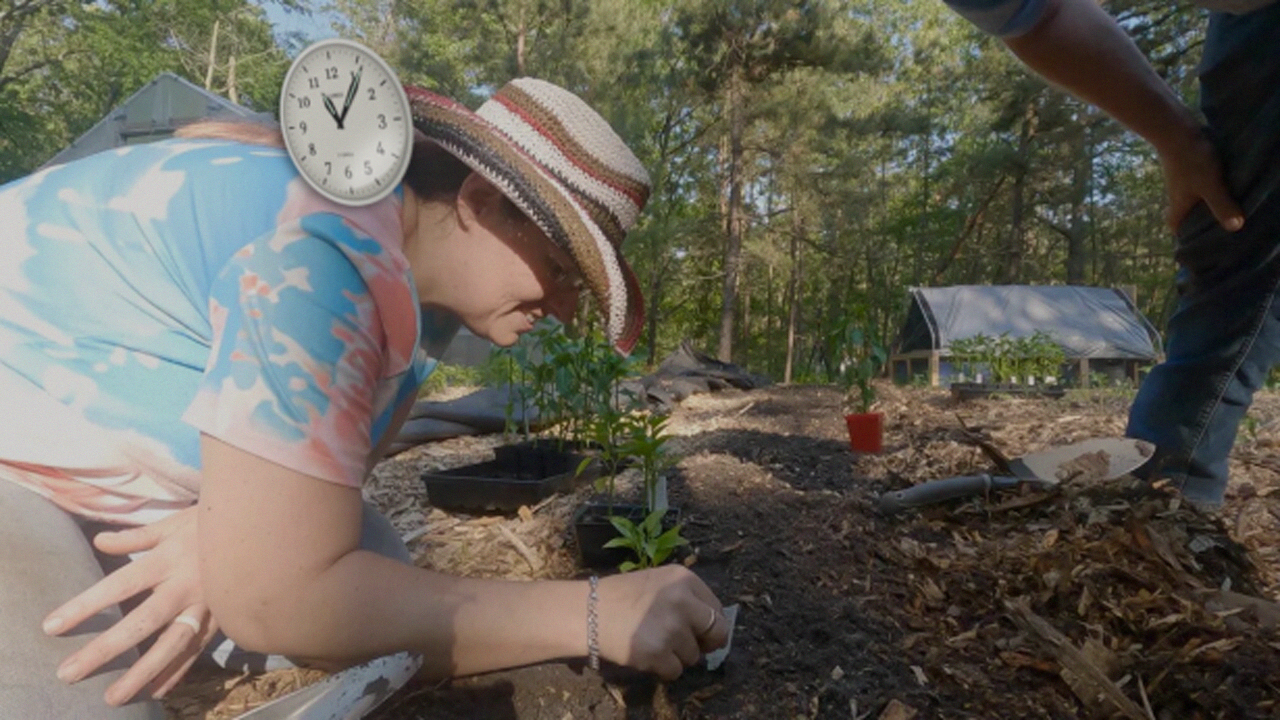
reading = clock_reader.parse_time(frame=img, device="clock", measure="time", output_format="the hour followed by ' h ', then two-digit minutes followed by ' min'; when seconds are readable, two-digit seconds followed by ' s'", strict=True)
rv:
11 h 06 min
